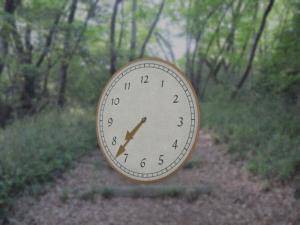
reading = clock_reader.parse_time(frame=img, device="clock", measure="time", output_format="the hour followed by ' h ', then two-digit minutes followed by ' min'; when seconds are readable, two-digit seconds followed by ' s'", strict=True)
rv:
7 h 37 min
